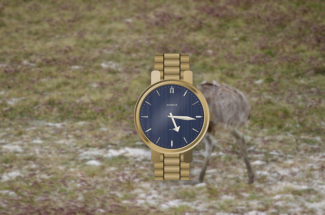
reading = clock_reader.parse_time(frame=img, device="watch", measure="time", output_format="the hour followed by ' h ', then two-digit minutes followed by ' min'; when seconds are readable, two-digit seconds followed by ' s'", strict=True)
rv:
5 h 16 min
